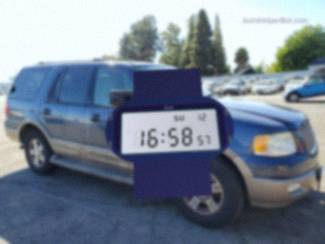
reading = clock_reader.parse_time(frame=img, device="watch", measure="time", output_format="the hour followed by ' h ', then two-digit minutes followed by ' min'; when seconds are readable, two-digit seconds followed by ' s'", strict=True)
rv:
16 h 58 min
